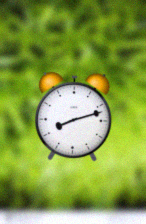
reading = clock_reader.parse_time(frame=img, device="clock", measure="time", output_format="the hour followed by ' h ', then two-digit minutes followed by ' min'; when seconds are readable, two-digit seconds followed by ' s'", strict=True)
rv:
8 h 12 min
